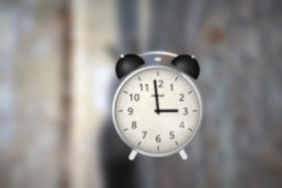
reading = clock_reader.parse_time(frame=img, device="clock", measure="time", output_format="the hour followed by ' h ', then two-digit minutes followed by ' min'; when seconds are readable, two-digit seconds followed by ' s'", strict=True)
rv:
2 h 59 min
